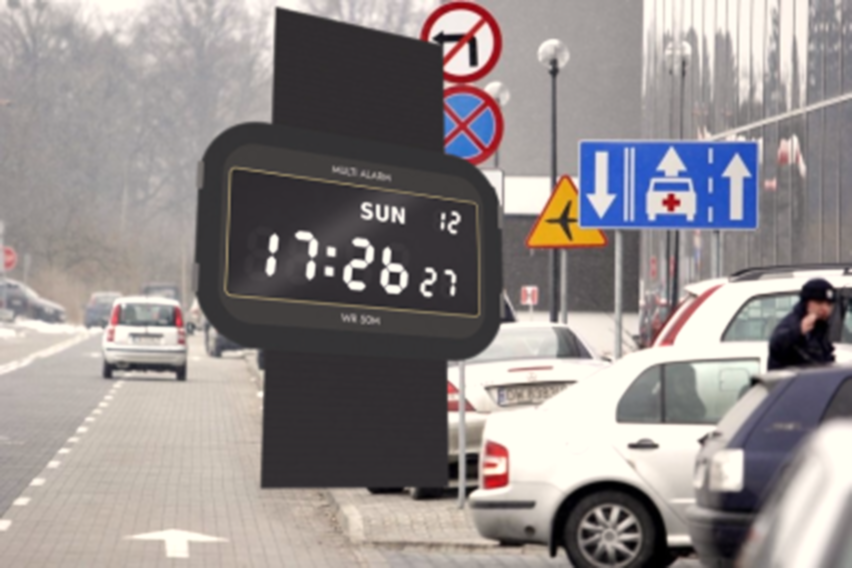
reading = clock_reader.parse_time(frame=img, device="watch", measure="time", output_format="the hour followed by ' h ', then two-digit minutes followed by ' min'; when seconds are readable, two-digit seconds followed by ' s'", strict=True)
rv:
17 h 26 min 27 s
